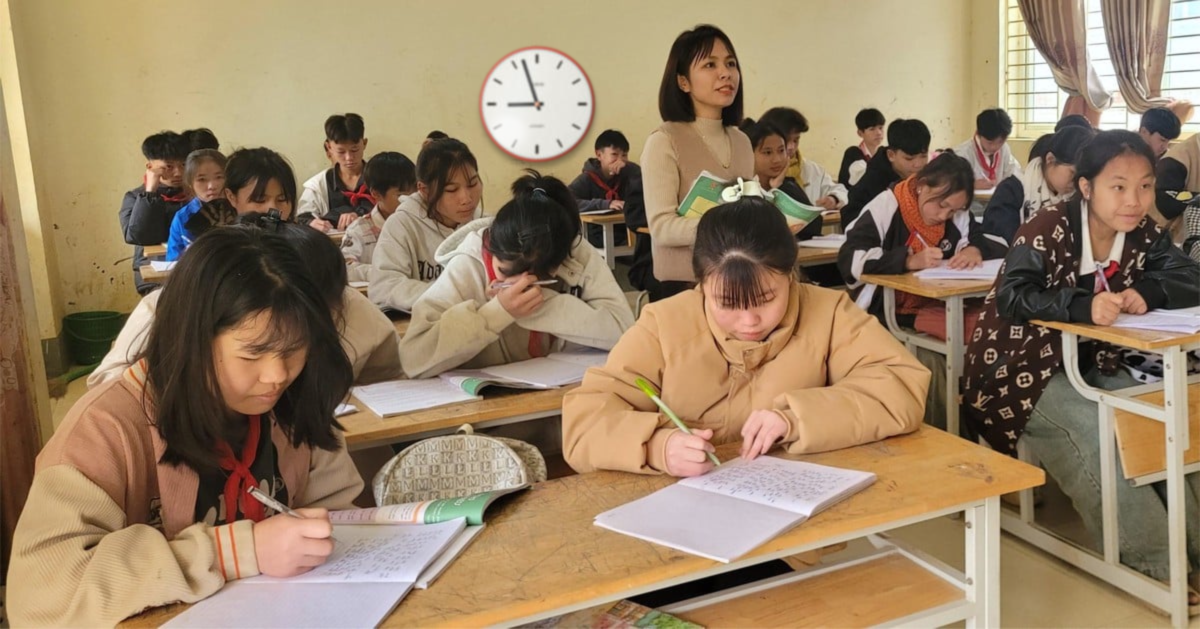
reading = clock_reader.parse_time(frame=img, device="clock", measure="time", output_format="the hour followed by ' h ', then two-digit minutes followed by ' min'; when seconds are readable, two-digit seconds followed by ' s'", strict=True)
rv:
8 h 57 min
